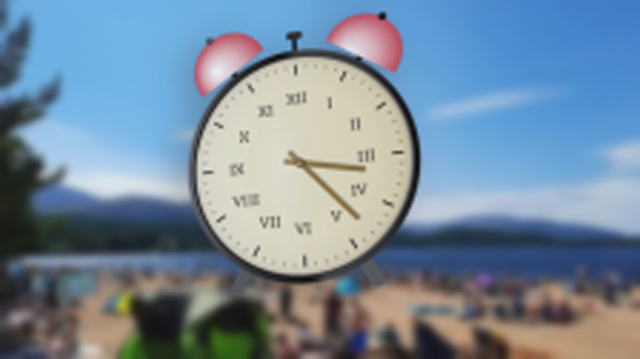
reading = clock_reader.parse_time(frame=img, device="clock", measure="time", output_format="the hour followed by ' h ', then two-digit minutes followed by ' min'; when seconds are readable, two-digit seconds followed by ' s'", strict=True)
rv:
3 h 23 min
